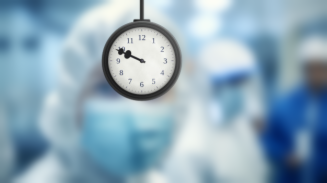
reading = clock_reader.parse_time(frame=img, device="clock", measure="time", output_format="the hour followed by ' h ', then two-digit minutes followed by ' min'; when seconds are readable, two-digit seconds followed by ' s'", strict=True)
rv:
9 h 49 min
